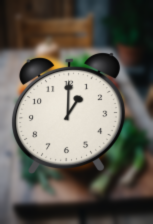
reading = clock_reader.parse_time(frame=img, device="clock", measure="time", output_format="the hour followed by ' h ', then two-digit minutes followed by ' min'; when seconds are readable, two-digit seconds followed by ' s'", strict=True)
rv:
1 h 00 min
